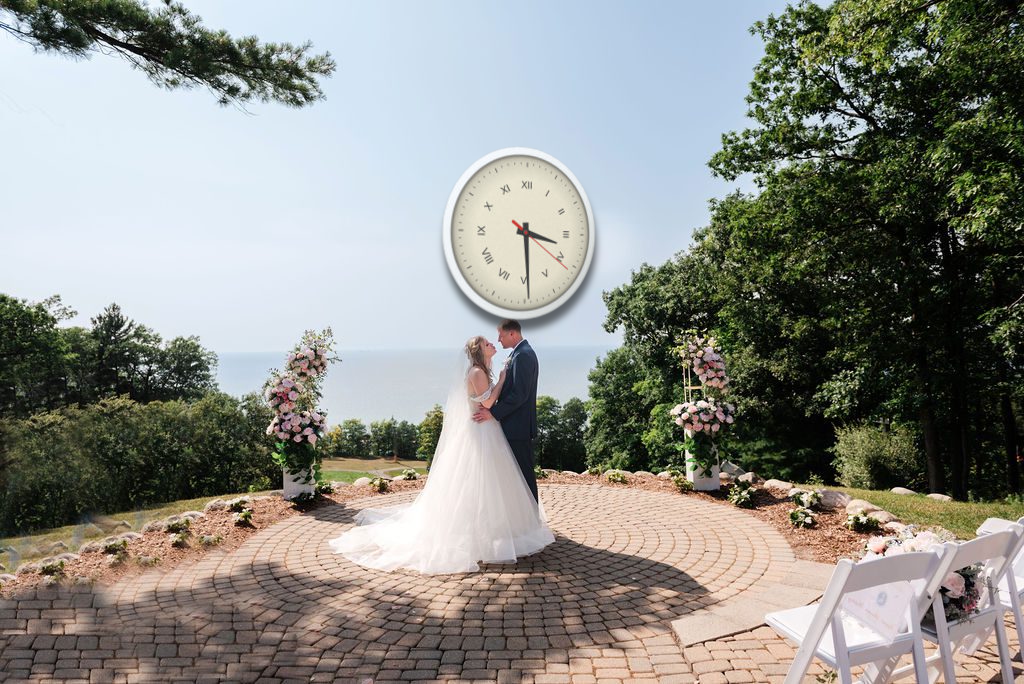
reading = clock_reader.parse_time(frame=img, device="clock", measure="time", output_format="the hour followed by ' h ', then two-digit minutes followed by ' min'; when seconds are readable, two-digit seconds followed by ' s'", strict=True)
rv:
3 h 29 min 21 s
